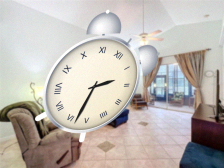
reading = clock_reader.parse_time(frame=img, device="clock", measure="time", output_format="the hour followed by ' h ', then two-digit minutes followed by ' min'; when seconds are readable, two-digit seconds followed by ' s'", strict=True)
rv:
1 h 28 min
